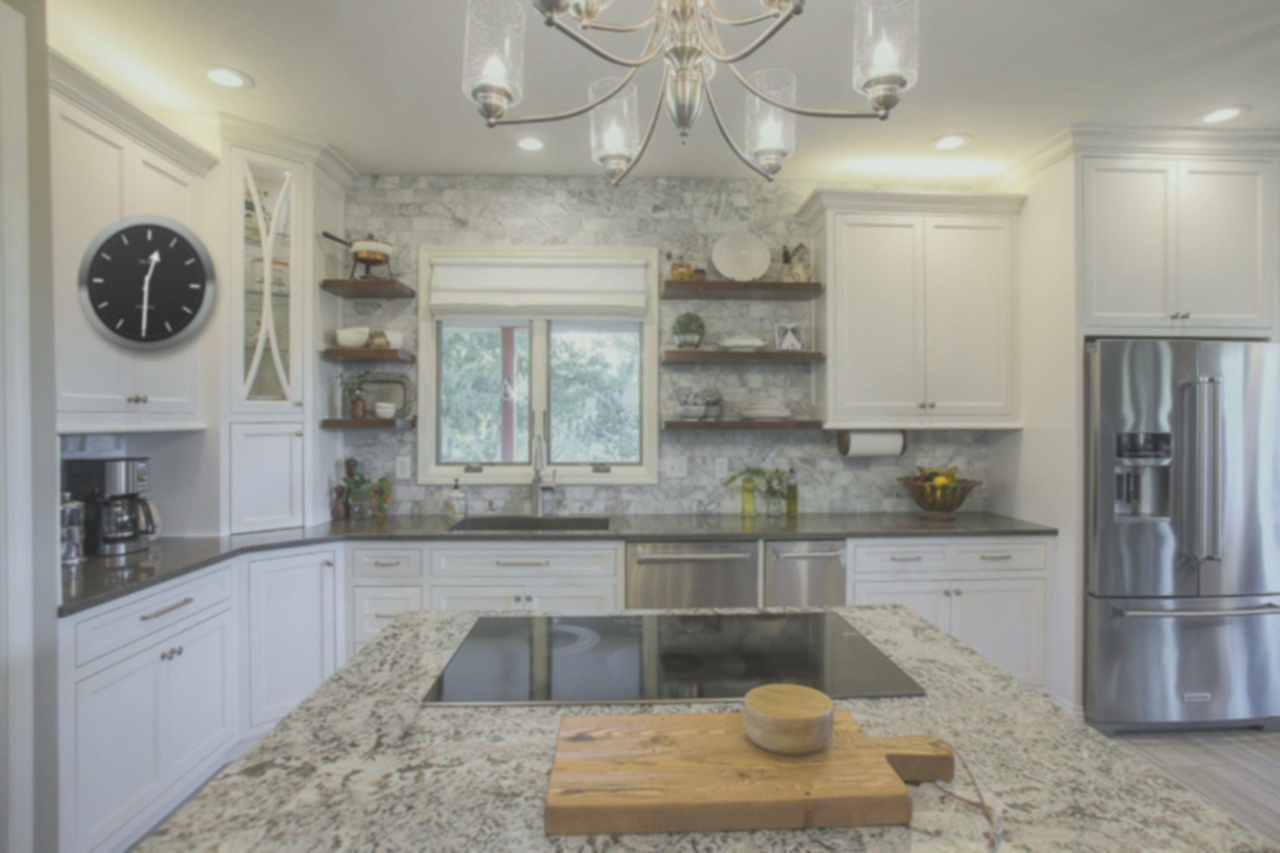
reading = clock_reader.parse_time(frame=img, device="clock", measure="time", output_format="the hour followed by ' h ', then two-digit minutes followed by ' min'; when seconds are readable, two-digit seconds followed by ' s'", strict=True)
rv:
12 h 30 min
